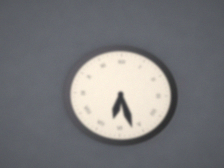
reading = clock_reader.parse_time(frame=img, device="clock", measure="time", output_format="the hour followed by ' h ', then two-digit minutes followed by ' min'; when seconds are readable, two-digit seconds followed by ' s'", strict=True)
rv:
6 h 27 min
